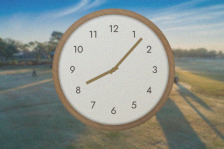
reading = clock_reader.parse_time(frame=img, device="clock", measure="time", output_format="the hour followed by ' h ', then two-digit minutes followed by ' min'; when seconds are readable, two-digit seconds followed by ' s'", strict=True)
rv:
8 h 07 min
